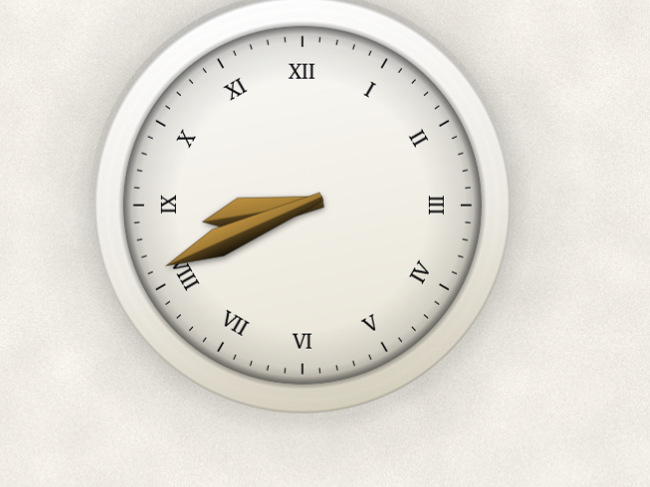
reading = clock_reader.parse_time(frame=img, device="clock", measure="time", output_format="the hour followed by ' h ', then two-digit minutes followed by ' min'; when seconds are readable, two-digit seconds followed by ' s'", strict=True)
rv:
8 h 41 min
